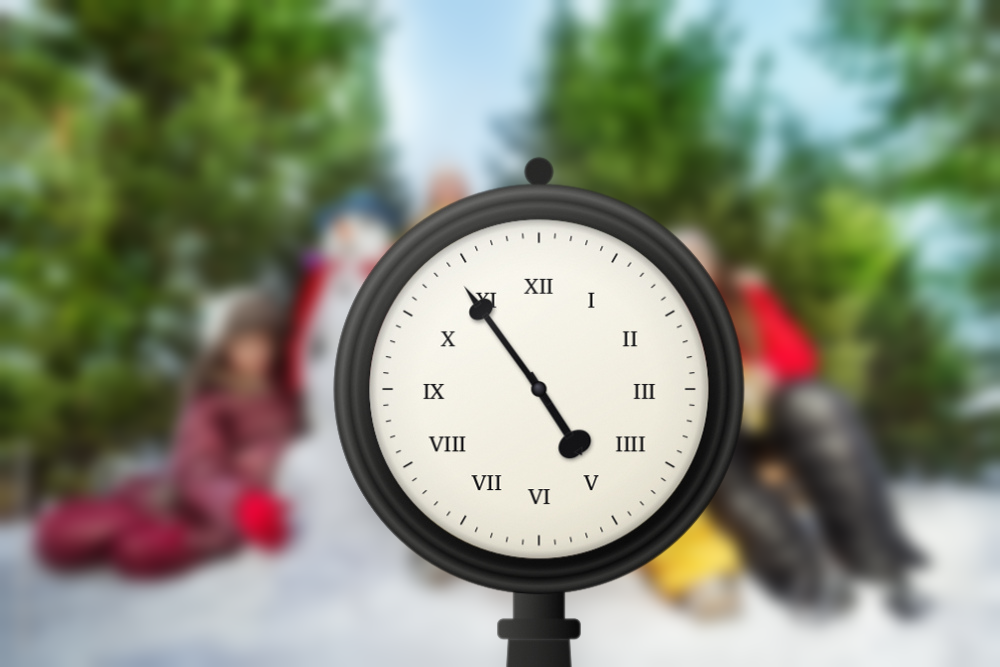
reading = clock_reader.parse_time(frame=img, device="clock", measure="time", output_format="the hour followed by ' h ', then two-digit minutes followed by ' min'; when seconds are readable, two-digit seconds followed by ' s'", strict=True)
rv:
4 h 54 min
